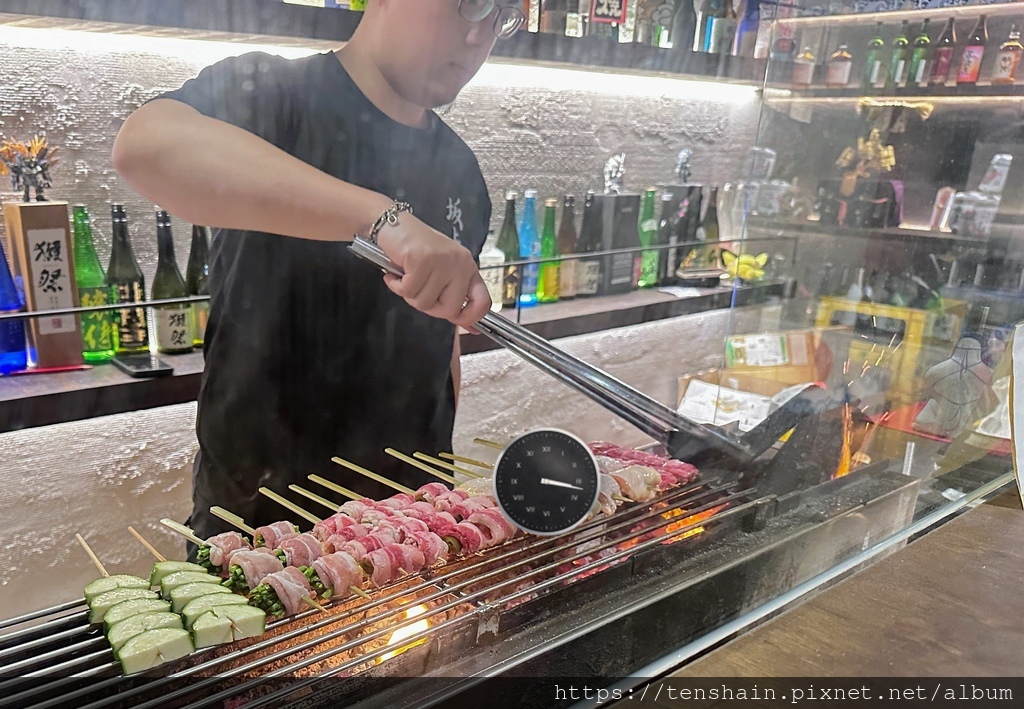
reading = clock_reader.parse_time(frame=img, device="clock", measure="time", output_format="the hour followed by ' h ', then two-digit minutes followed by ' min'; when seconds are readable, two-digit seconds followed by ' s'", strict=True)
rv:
3 h 17 min
